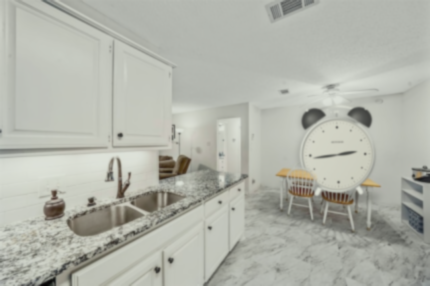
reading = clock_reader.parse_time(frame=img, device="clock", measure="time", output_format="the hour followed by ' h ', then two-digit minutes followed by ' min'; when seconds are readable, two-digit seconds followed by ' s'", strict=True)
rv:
2 h 44 min
